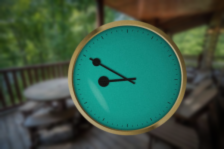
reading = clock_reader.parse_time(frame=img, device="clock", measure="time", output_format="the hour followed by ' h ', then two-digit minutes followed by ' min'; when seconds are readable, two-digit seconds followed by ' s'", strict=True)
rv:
8 h 50 min
